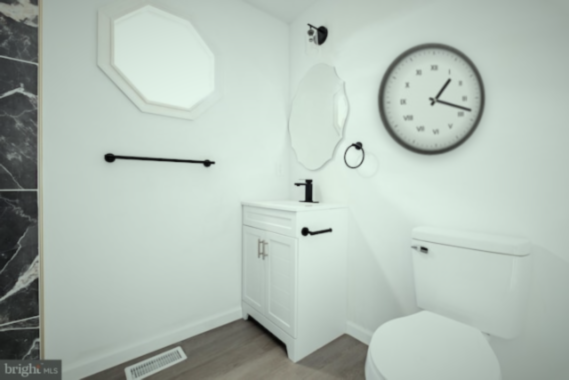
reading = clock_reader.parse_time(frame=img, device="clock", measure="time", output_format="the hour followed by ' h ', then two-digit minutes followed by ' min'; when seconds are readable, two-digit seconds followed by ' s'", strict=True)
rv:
1 h 18 min
